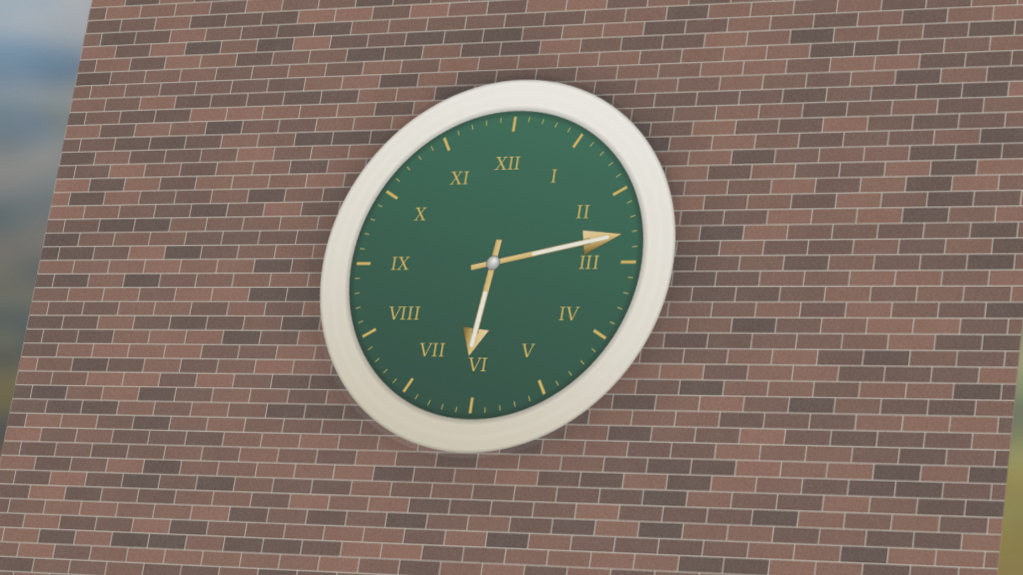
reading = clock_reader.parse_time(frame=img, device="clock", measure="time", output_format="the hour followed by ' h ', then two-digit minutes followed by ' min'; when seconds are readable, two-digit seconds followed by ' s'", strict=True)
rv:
6 h 13 min
